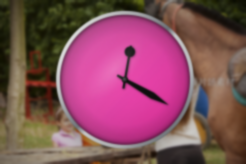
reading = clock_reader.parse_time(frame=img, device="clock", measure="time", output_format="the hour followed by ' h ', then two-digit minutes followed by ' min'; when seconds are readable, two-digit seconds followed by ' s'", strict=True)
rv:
12 h 20 min
